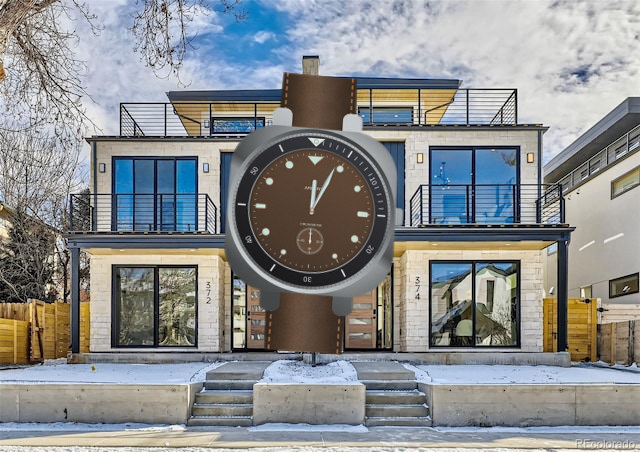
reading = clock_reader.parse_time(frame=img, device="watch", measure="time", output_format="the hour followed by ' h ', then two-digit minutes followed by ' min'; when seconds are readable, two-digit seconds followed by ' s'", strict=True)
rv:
12 h 04 min
